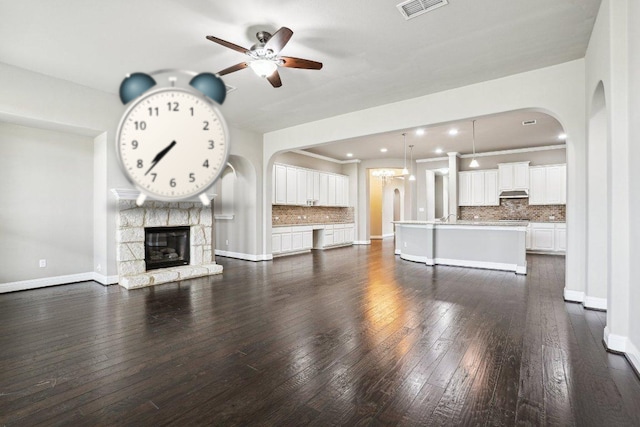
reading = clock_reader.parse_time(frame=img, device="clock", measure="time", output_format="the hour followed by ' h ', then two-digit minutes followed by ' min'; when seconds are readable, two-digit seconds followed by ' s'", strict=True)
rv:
7 h 37 min
